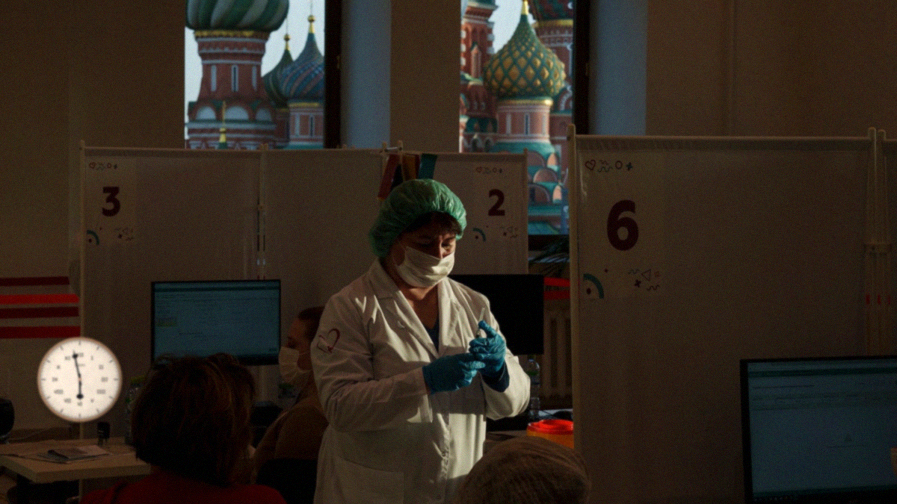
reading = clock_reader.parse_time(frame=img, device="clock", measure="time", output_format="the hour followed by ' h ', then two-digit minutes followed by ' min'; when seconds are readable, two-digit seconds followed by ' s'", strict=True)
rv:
5 h 58 min
